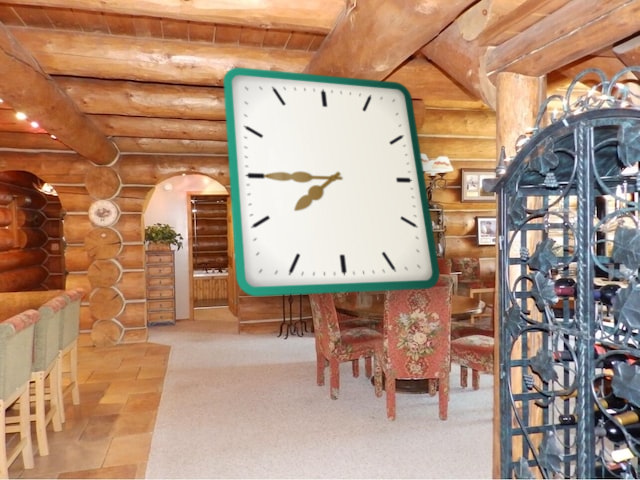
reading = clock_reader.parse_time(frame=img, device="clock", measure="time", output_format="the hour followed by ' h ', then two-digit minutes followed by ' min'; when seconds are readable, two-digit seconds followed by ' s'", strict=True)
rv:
7 h 45 min
